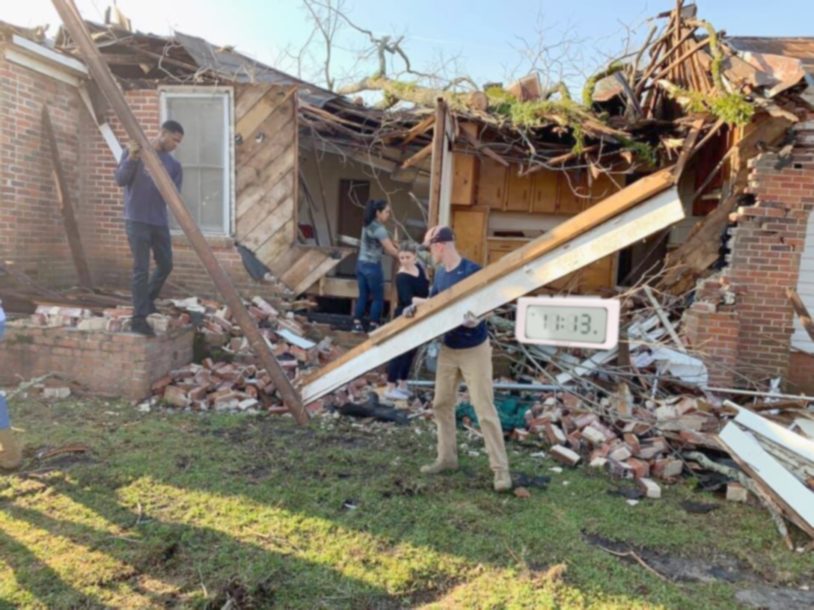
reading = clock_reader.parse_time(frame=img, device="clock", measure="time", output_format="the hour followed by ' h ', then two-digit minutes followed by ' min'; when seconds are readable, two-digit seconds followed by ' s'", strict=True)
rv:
11 h 13 min
